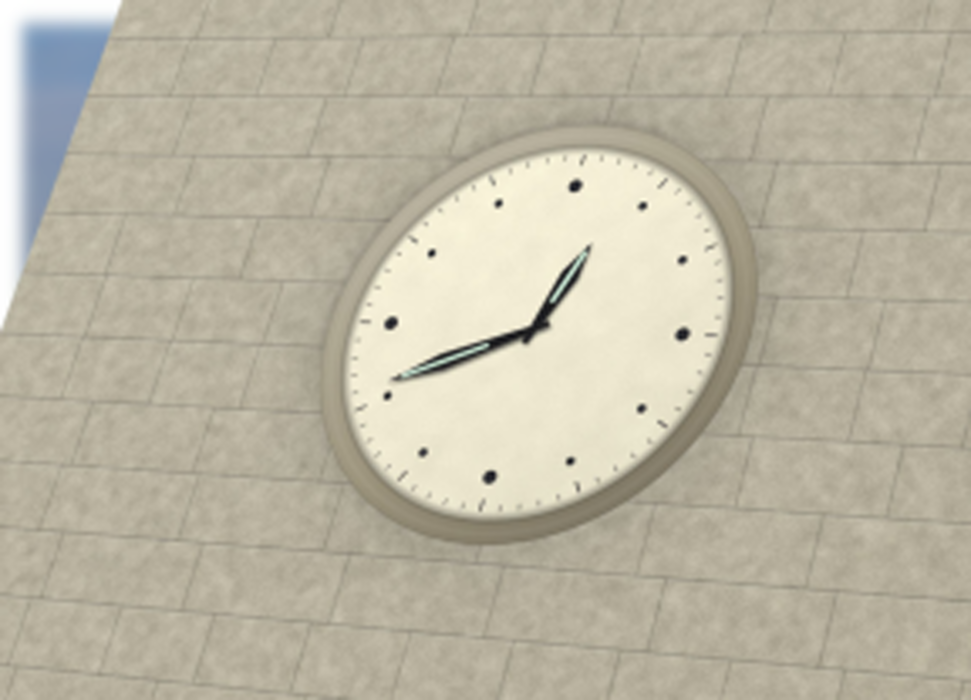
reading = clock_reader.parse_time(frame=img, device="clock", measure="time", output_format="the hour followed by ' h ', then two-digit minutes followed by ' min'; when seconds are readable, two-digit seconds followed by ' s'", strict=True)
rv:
12 h 41 min
